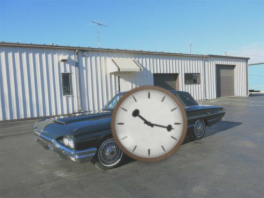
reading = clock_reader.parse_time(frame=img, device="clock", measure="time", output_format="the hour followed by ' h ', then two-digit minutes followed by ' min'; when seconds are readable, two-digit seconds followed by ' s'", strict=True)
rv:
10 h 17 min
